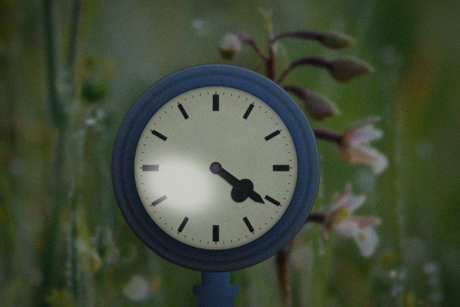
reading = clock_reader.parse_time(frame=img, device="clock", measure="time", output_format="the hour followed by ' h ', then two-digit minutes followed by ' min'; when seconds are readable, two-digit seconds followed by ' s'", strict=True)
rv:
4 h 21 min
